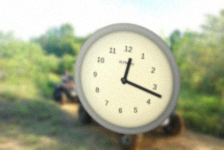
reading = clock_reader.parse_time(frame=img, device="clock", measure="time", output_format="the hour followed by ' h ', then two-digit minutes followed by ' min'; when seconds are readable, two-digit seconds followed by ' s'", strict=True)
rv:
12 h 17 min
